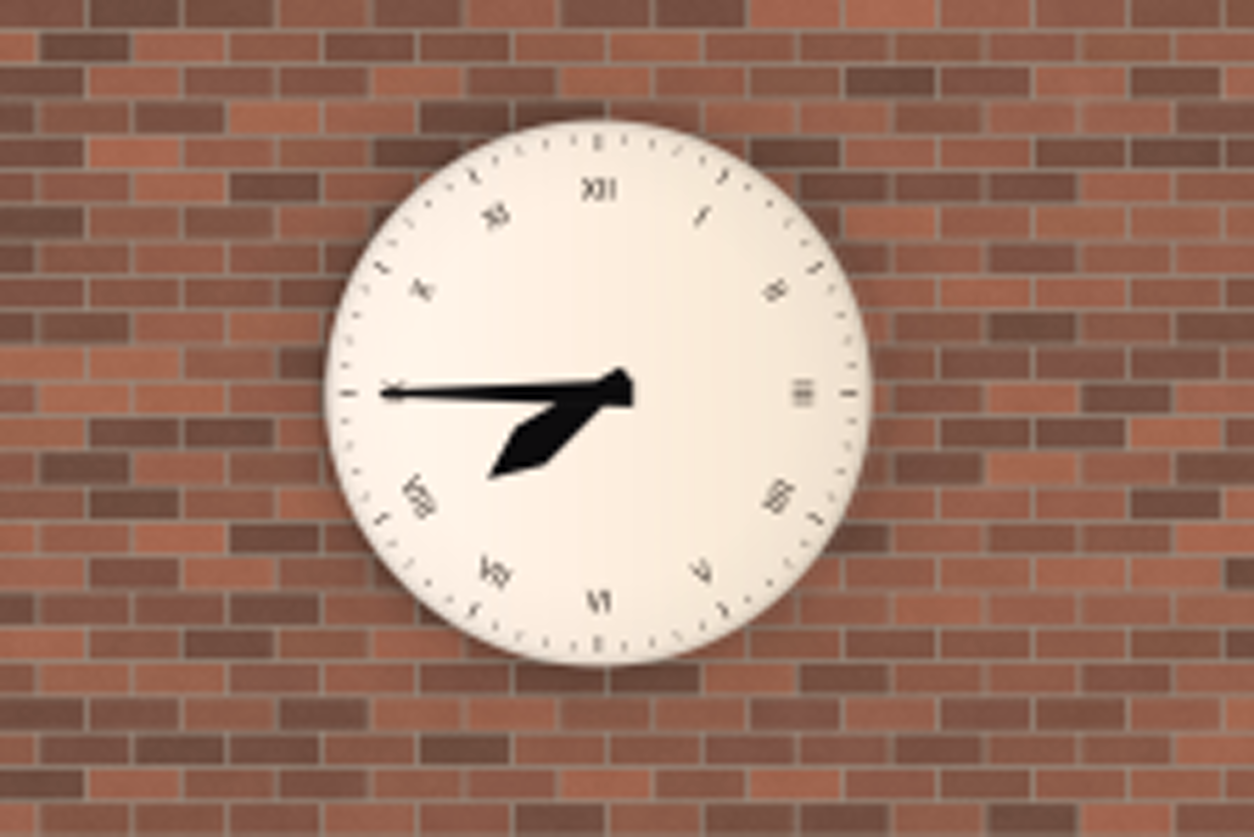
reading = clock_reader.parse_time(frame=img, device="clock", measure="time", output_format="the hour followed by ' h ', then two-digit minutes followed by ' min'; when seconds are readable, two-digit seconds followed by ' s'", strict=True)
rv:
7 h 45 min
